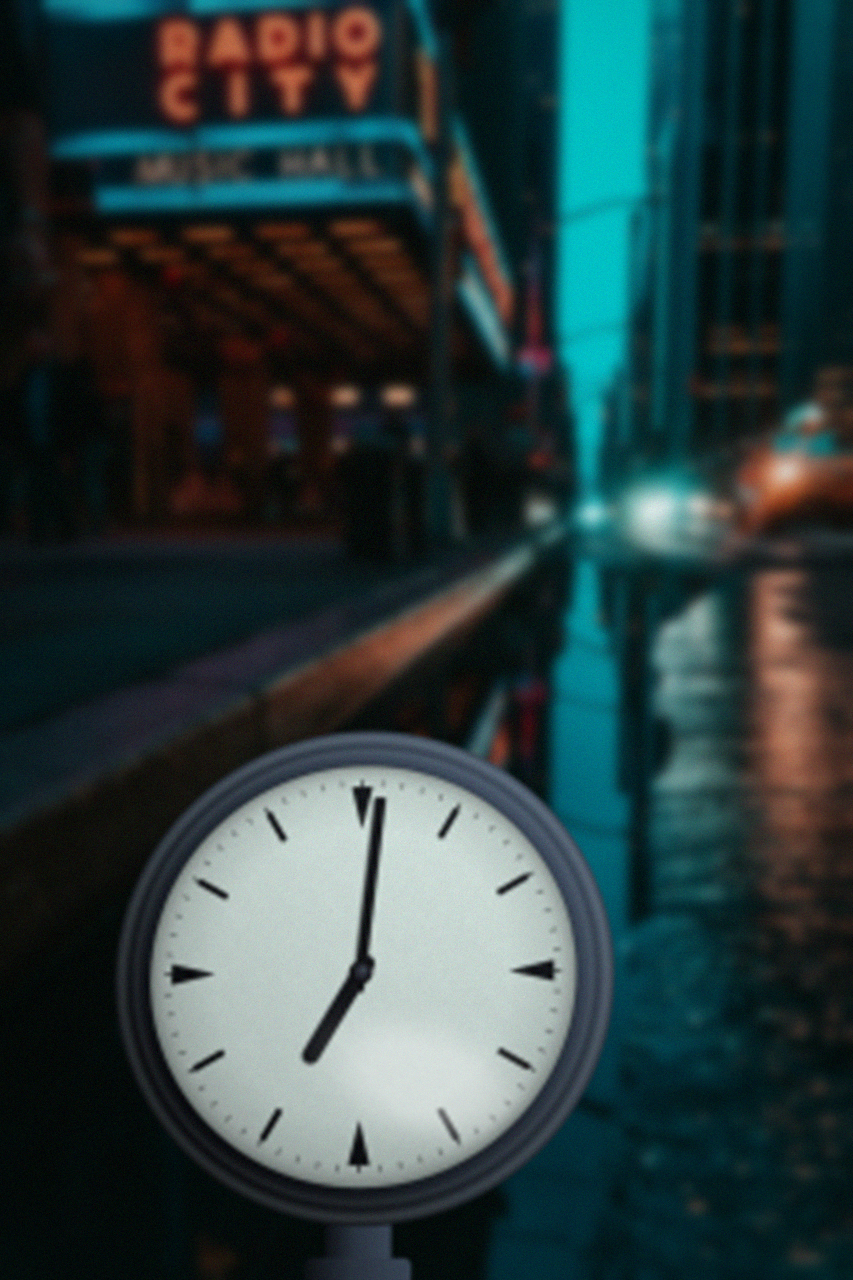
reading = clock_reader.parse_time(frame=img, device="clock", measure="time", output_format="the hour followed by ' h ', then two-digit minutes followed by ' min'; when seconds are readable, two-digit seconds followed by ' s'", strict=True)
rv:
7 h 01 min
